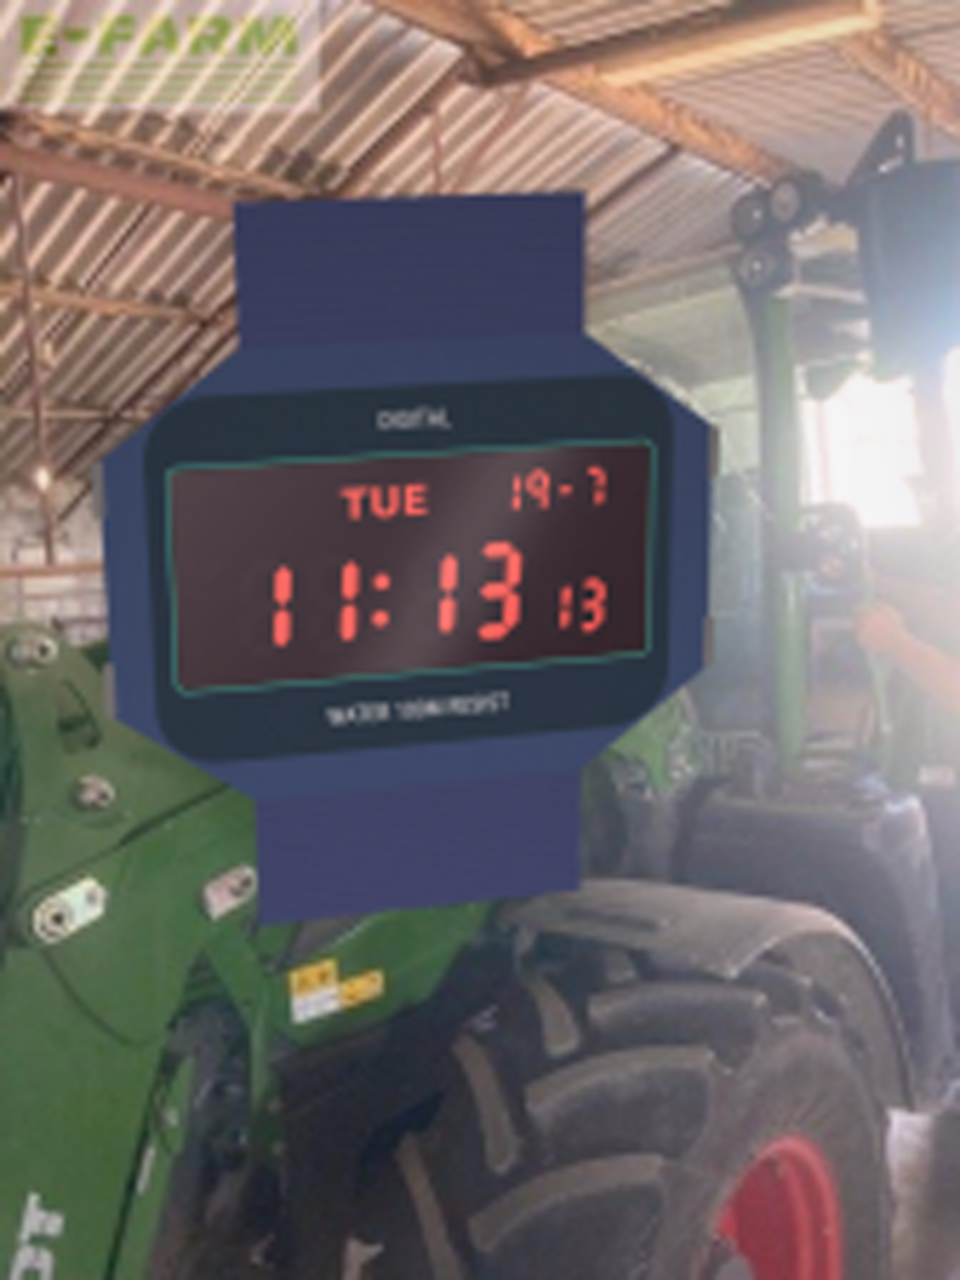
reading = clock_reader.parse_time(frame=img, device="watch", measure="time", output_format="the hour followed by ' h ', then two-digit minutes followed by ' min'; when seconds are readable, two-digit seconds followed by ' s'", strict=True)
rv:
11 h 13 min 13 s
